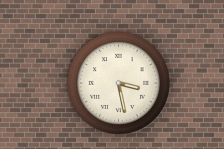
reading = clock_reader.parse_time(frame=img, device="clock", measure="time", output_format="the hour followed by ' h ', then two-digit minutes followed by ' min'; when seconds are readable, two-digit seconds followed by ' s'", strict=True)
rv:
3 h 28 min
